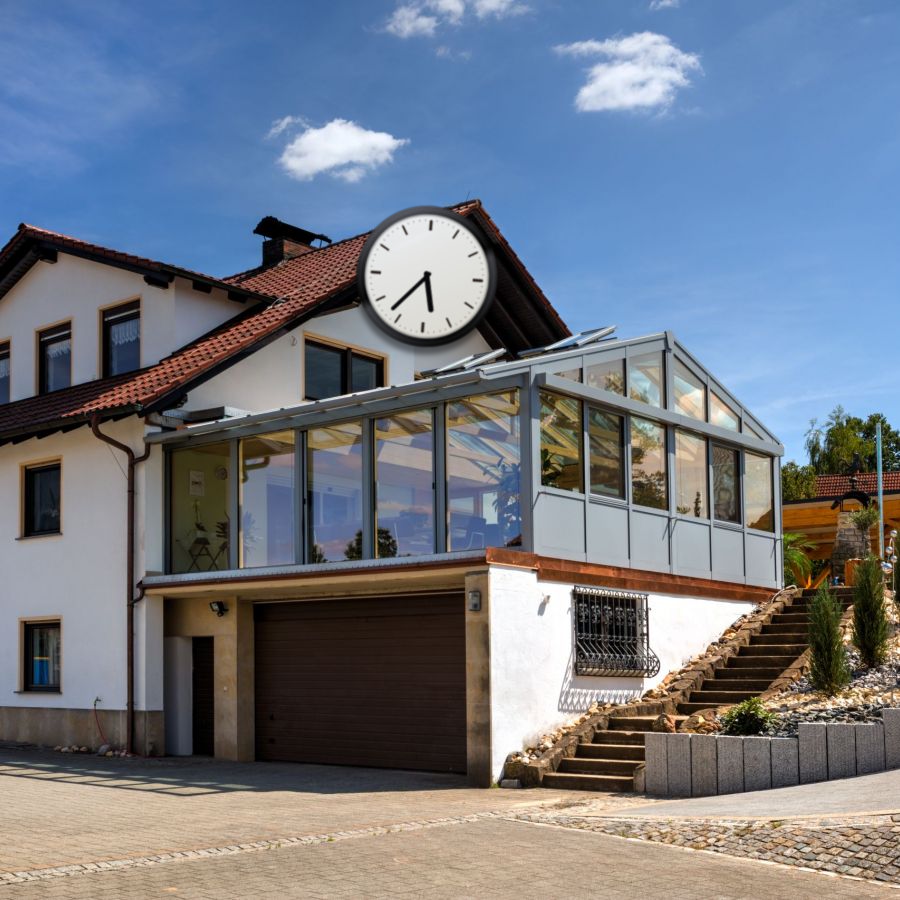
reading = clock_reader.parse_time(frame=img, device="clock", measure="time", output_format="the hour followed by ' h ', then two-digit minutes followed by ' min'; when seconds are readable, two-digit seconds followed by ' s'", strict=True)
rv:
5 h 37 min
